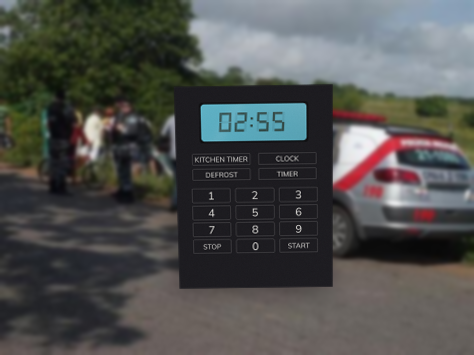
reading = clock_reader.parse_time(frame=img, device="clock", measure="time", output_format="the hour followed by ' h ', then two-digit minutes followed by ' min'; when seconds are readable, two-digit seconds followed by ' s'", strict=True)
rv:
2 h 55 min
